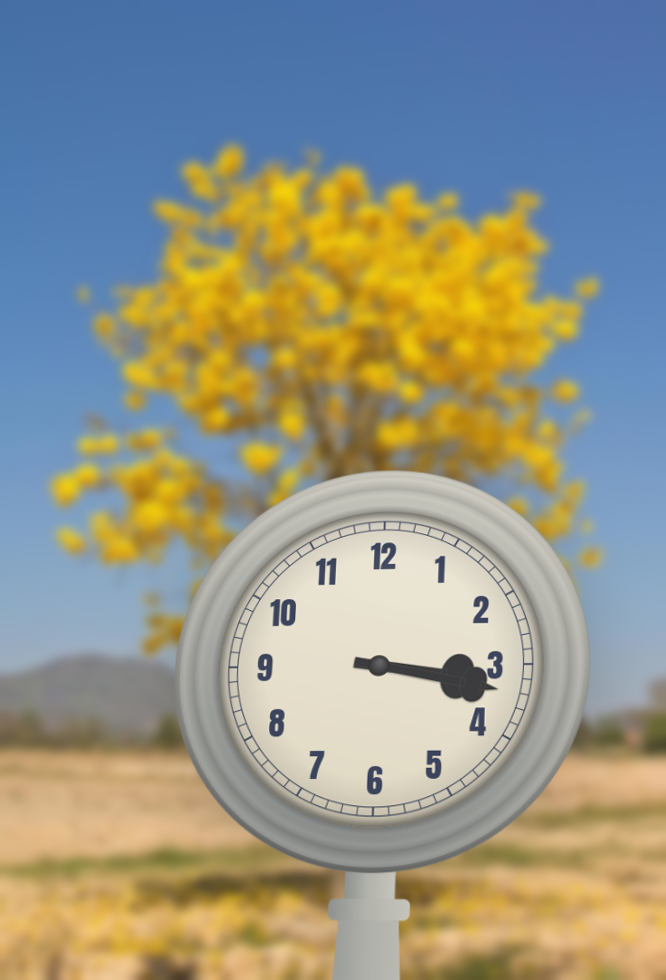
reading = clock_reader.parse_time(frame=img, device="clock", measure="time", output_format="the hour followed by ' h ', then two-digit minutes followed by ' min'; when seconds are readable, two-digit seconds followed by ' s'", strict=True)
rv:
3 h 17 min
